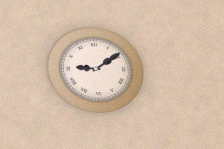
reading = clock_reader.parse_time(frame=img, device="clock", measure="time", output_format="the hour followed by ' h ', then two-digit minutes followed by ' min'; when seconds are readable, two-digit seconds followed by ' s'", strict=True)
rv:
9 h 09 min
